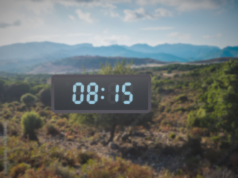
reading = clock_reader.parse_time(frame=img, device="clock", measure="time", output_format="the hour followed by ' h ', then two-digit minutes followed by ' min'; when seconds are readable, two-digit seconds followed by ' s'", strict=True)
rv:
8 h 15 min
